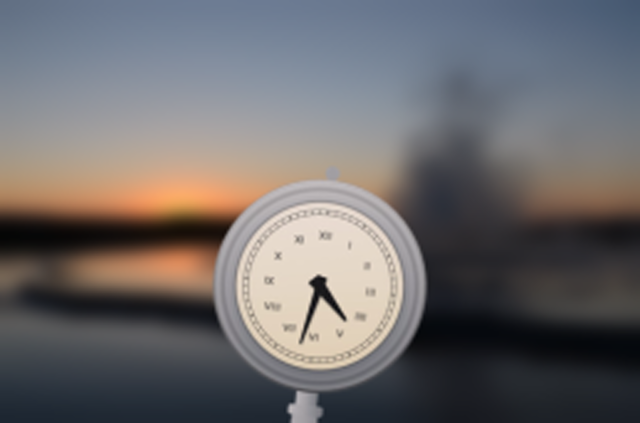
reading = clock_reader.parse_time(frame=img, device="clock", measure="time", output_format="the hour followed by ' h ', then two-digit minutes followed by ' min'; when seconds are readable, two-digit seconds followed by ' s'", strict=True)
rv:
4 h 32 min
